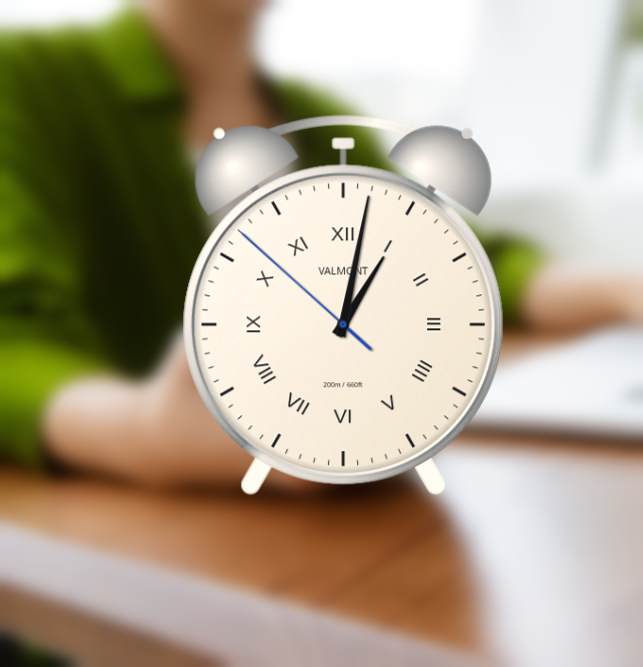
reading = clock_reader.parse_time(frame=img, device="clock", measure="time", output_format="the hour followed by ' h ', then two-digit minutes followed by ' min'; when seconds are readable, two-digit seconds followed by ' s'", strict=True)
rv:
1 h 01 min 52 s
